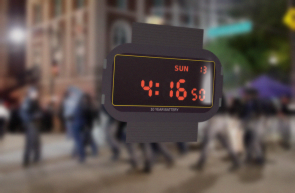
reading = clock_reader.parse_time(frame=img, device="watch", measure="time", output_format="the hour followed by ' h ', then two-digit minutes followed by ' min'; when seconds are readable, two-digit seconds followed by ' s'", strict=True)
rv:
4 h 16 min 50 s
